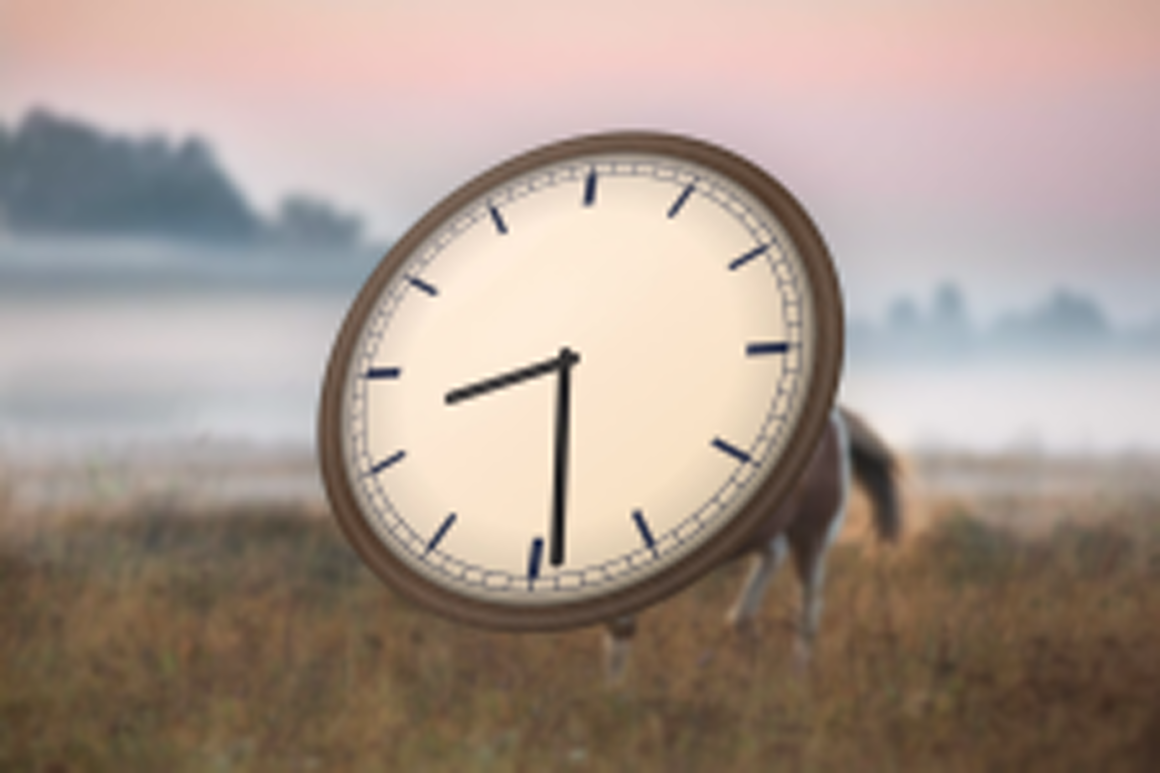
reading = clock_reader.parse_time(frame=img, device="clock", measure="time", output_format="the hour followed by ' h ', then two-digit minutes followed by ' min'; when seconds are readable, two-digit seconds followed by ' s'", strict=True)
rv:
8 h 29 min
